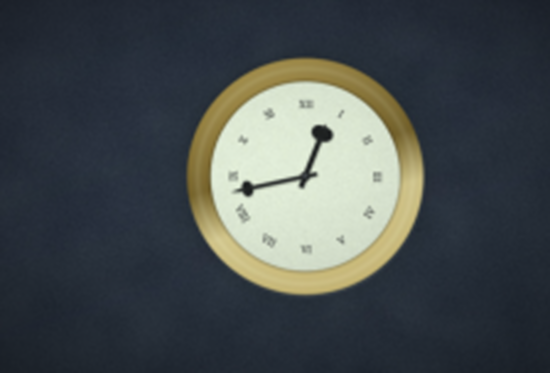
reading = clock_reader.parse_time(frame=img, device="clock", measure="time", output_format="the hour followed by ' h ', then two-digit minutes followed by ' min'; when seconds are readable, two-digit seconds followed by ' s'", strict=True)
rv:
12 h 43 min
